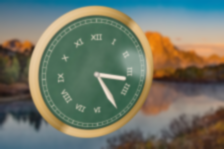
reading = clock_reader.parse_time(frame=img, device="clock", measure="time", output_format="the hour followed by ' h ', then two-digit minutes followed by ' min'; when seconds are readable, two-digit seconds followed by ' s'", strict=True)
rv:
3 h 25 min
